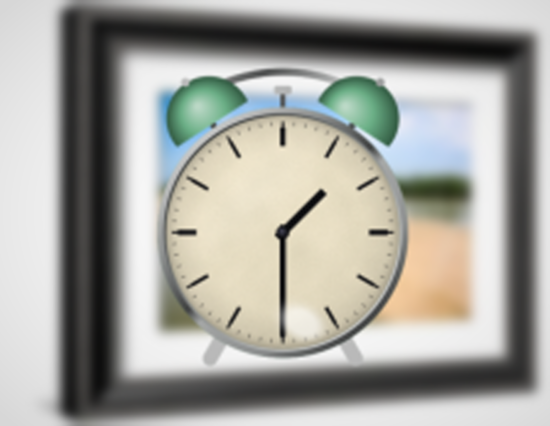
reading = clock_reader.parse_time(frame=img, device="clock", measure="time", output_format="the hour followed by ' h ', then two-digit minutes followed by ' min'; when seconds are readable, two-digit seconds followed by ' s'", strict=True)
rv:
1 h 30 min
